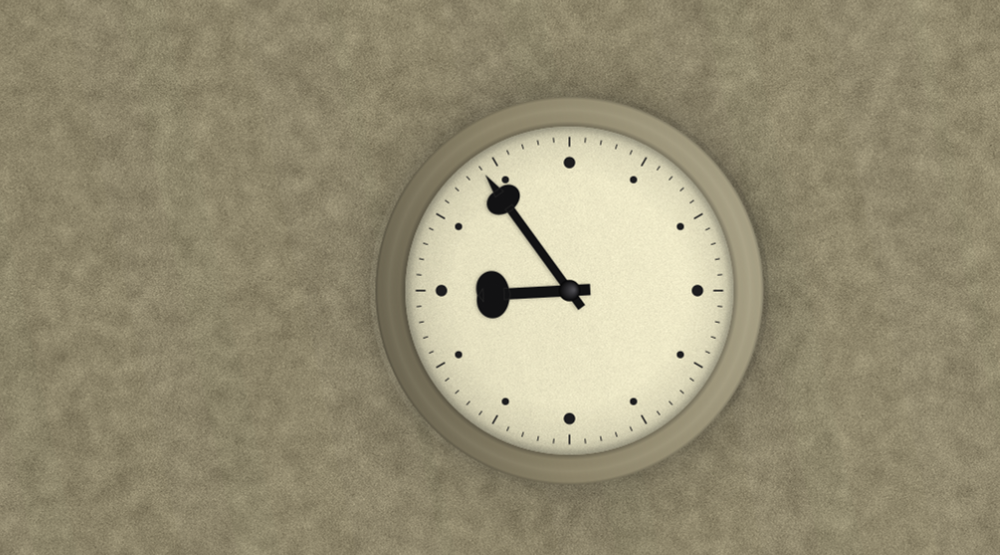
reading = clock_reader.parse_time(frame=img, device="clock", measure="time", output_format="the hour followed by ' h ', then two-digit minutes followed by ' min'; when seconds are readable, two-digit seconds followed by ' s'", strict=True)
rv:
8 h 54 min
